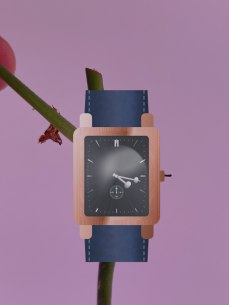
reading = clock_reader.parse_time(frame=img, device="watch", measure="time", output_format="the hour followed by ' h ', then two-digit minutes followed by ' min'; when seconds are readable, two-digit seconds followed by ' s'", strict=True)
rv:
4 h 17 min
